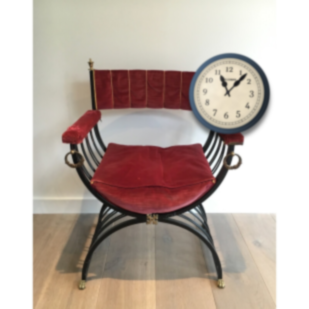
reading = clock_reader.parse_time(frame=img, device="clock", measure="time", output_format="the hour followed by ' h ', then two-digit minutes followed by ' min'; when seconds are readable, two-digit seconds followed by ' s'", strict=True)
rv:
11 h 07 min
